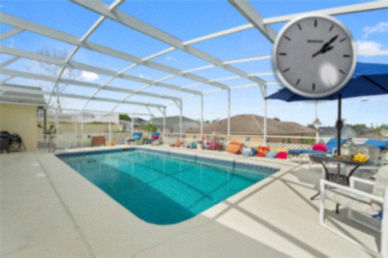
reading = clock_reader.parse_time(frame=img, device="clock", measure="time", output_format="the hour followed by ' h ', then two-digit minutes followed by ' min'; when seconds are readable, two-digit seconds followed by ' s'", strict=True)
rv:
2 h 08 min
